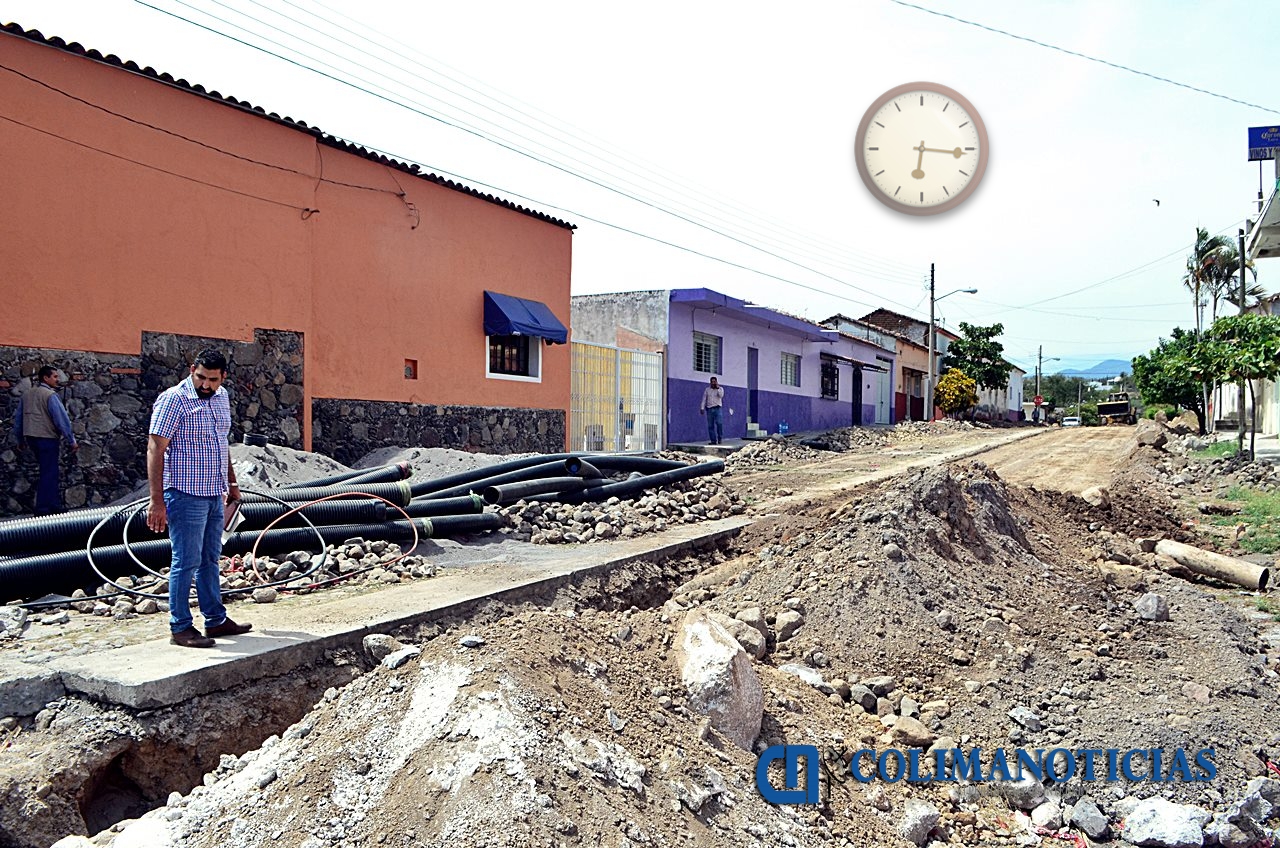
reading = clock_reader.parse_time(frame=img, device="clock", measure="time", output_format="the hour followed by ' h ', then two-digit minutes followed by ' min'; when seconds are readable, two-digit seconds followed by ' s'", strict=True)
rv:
6 h 16 min
